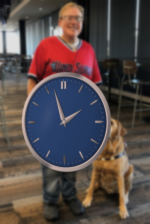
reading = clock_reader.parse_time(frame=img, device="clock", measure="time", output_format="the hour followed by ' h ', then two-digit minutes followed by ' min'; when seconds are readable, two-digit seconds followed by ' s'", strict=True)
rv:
1 h 57 min
